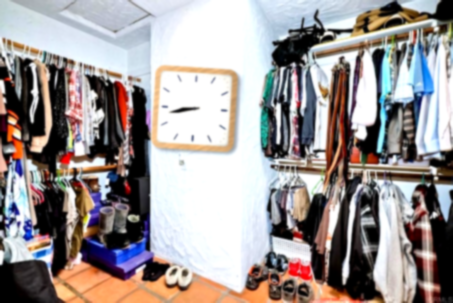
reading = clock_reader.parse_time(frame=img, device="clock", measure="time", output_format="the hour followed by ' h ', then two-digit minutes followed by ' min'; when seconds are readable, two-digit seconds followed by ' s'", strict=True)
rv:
8 h 43 min
